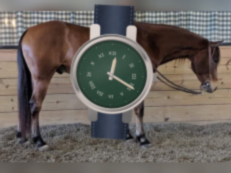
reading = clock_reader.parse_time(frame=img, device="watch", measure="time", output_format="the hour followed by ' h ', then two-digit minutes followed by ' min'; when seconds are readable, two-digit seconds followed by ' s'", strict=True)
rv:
12 h 20 min
